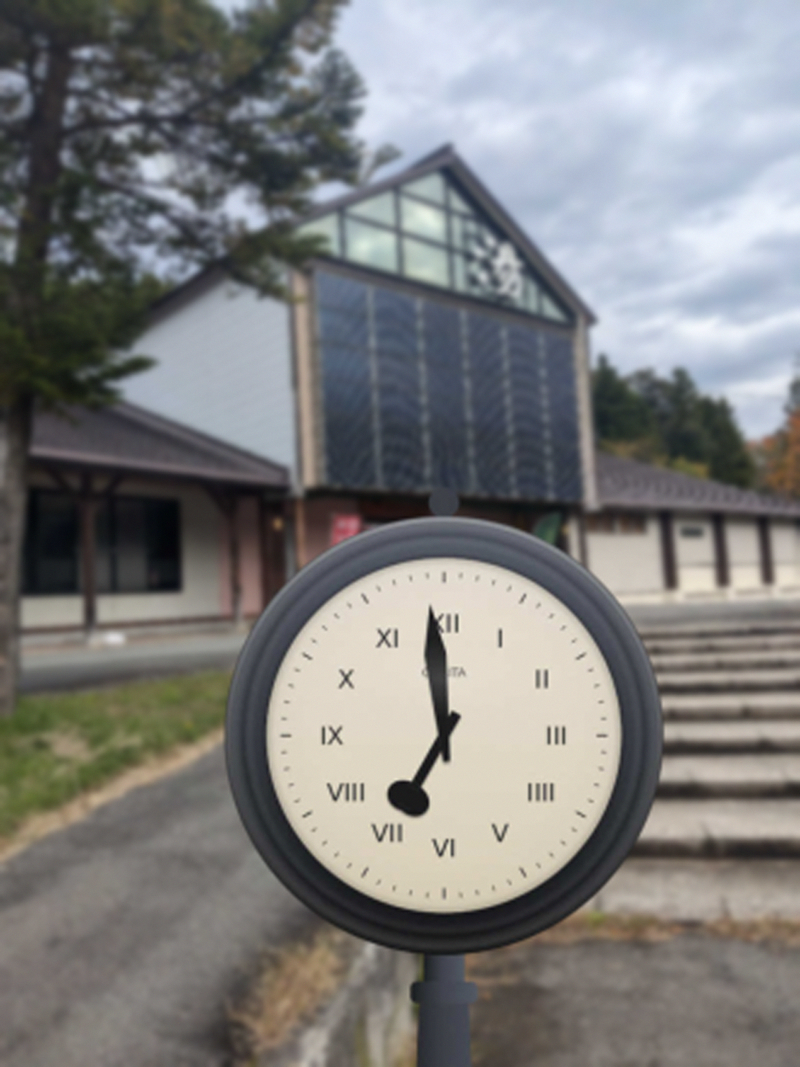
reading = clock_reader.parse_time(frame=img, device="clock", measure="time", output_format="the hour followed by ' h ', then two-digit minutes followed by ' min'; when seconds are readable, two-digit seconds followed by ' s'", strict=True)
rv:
6 h 59 min
